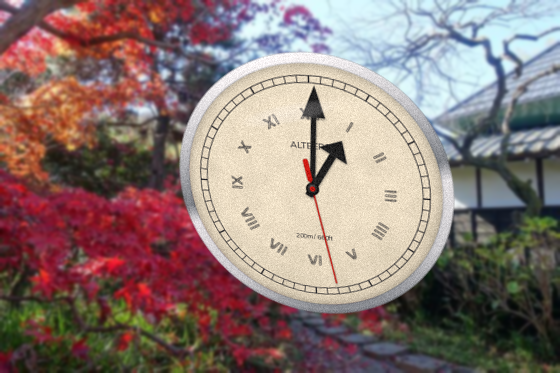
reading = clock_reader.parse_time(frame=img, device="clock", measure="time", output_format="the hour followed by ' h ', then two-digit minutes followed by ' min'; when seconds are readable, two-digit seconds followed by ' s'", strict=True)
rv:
1 h 00 min 28 s
